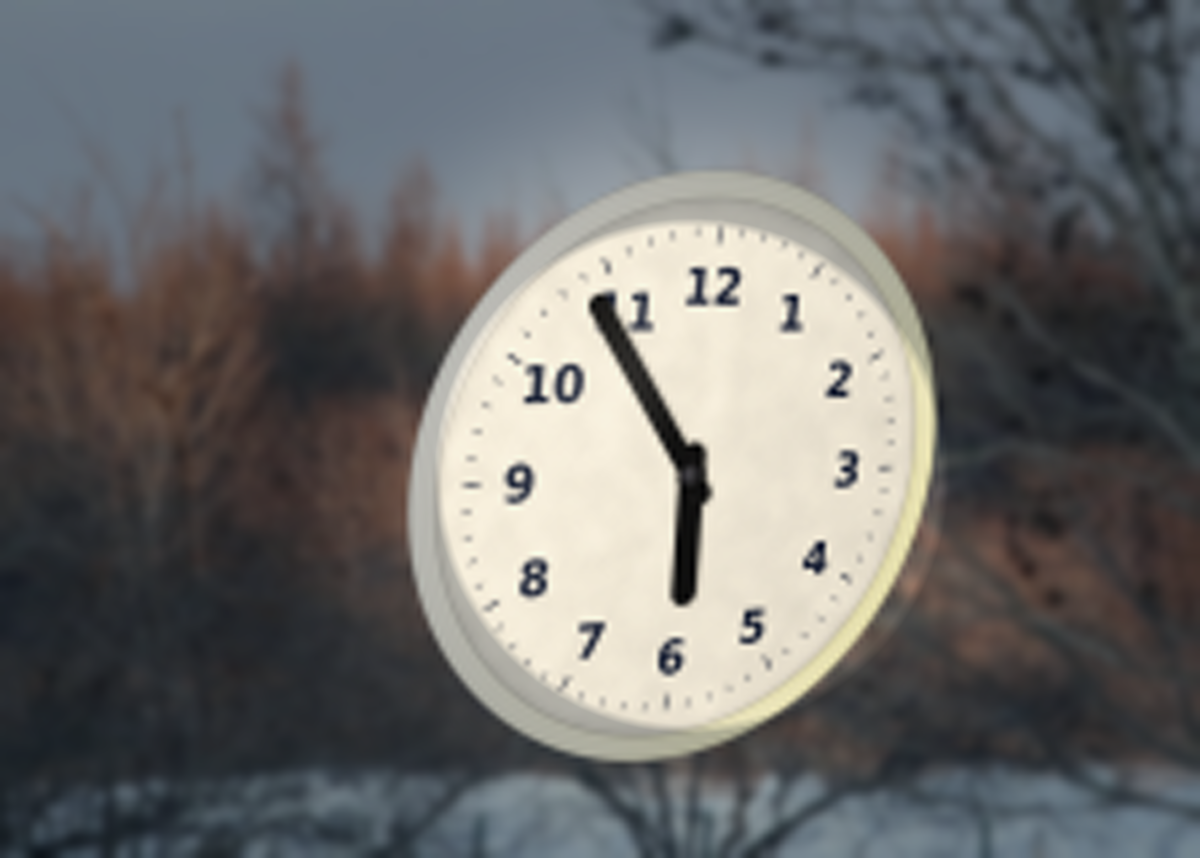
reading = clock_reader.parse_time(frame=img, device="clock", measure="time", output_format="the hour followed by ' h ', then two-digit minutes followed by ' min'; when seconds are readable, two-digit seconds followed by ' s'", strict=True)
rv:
5 h 54 min
